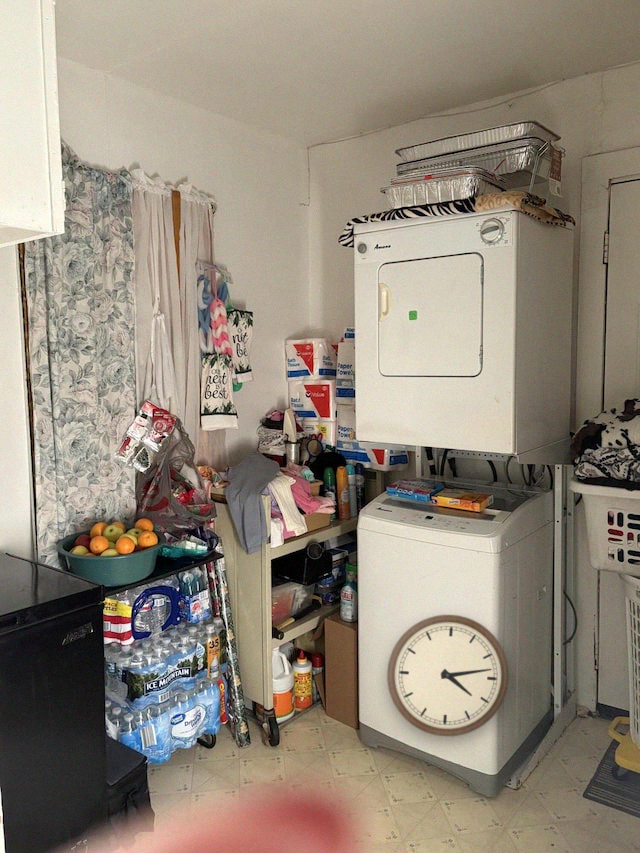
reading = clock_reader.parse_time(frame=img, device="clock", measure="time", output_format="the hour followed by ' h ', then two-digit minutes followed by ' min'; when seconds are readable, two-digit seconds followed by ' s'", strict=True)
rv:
4 h 13 min
